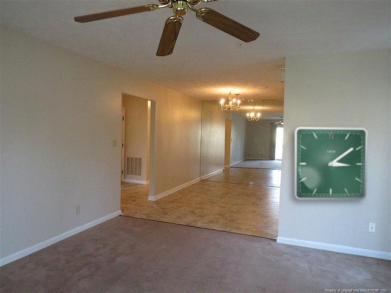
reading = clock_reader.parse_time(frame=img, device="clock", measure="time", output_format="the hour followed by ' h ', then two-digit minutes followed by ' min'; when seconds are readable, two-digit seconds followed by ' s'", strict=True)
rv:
3 h 09 min
